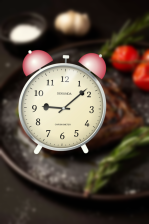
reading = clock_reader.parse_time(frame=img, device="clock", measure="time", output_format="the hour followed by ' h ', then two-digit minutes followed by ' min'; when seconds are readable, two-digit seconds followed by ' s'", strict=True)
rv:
9 h 08 min
